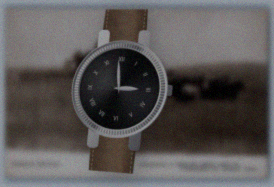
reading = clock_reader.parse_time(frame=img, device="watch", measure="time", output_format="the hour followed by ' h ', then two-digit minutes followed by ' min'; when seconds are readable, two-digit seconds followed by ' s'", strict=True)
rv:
2 h 59 min
